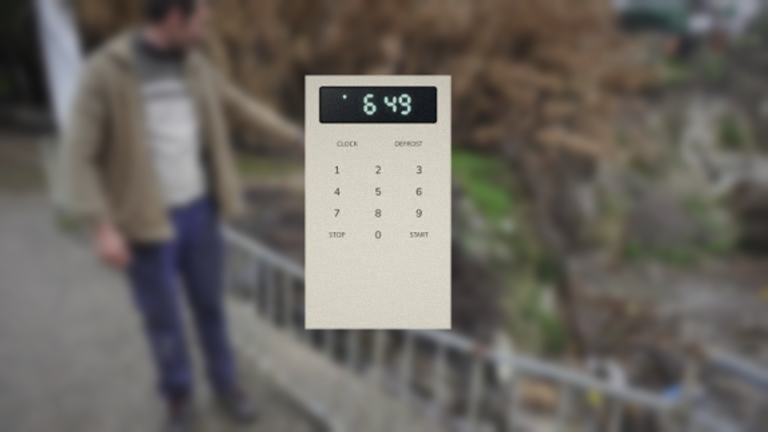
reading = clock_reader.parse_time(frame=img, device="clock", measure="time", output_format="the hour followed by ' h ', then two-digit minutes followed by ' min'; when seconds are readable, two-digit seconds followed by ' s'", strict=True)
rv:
6 h 49 min
